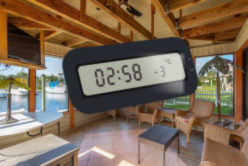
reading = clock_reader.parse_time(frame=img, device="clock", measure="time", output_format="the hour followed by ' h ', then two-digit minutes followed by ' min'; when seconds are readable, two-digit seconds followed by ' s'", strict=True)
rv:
2 h 58 min
